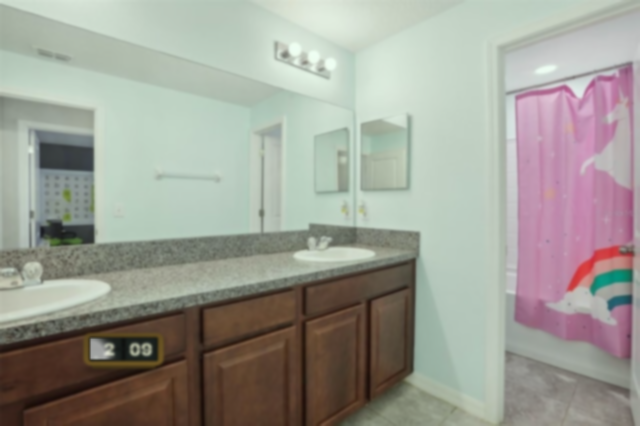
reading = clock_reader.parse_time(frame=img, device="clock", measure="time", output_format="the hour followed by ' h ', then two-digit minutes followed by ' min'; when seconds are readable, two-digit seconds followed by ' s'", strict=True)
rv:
2 h 09 min
